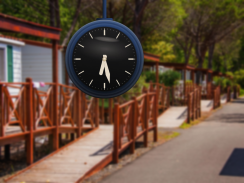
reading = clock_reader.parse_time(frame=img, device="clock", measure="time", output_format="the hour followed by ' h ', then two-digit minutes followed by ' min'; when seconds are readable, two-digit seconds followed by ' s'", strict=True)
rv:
6 h 28 min
